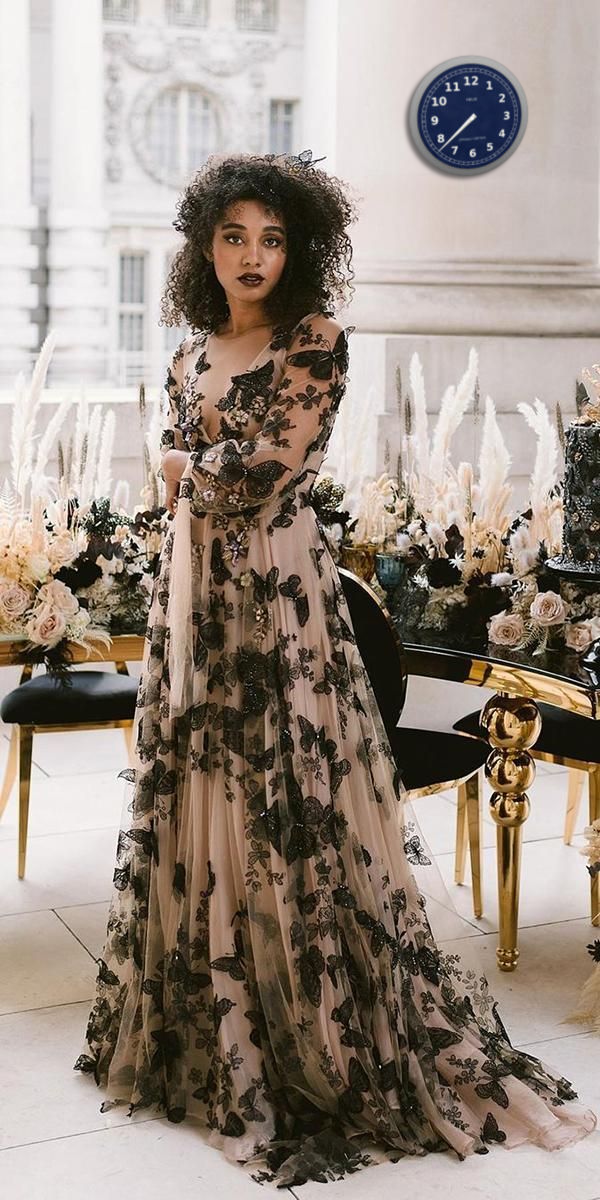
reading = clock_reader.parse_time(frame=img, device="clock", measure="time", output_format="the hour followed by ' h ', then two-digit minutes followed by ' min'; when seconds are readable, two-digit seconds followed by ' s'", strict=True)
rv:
7 h 38 min
